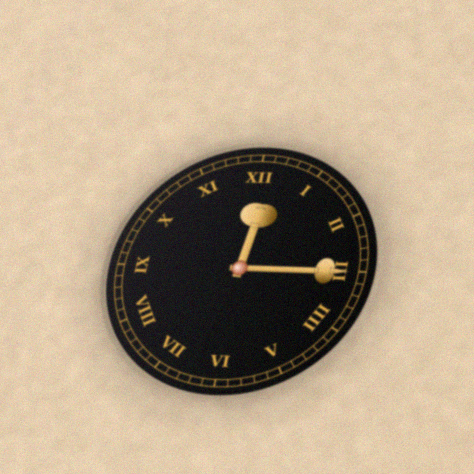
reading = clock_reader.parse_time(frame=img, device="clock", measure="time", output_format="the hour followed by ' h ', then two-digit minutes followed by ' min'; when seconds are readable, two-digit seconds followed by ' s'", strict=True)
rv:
12 h 15 min
